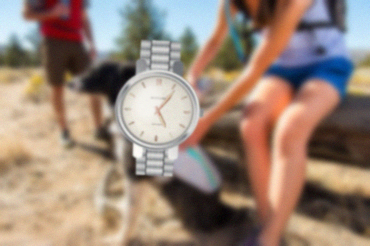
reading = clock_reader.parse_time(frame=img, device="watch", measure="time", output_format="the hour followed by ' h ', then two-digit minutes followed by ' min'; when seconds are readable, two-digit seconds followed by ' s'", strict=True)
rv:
5 h 06 min
